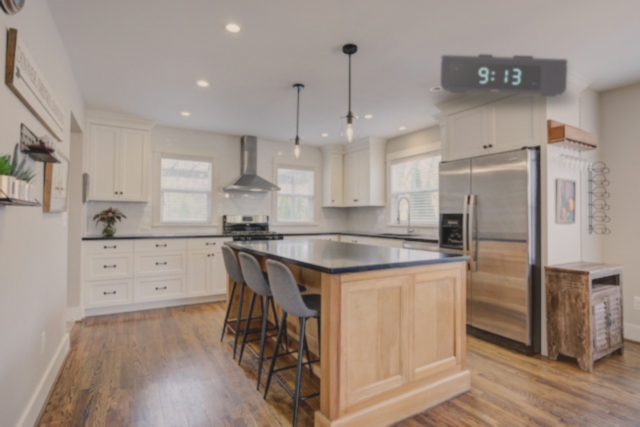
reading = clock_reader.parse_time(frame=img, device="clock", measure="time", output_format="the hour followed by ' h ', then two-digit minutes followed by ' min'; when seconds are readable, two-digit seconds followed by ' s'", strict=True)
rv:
9 h 13 min
